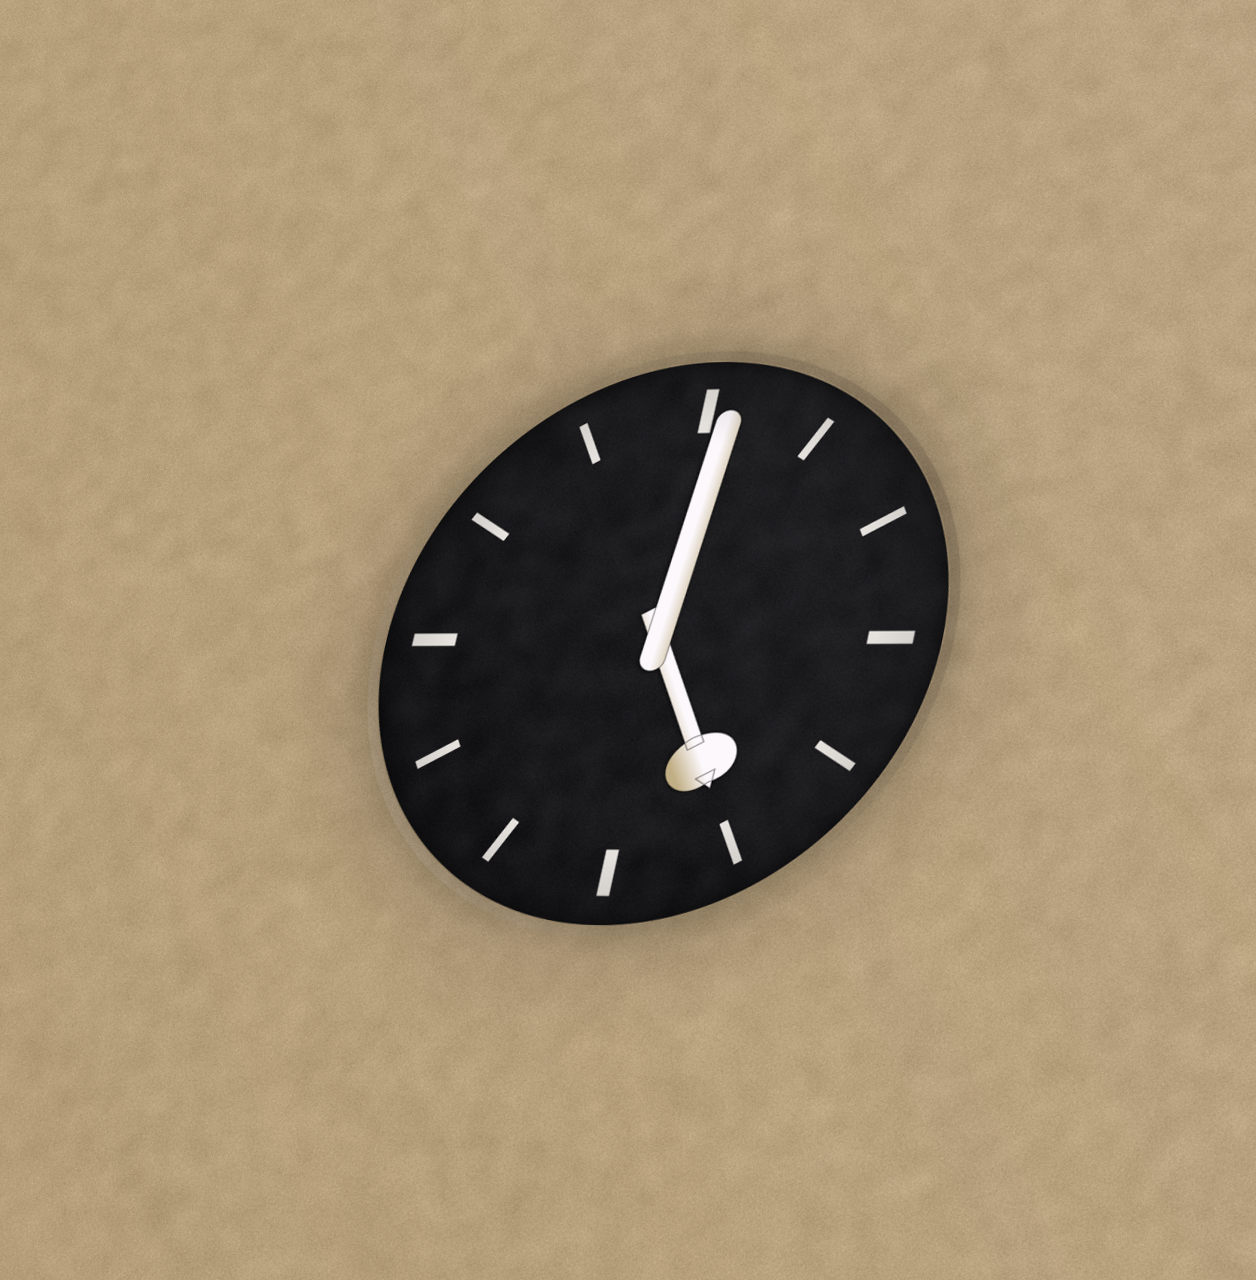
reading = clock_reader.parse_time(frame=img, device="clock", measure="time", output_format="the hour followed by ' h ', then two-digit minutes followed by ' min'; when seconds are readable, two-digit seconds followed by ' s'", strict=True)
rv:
5 h 01 min
